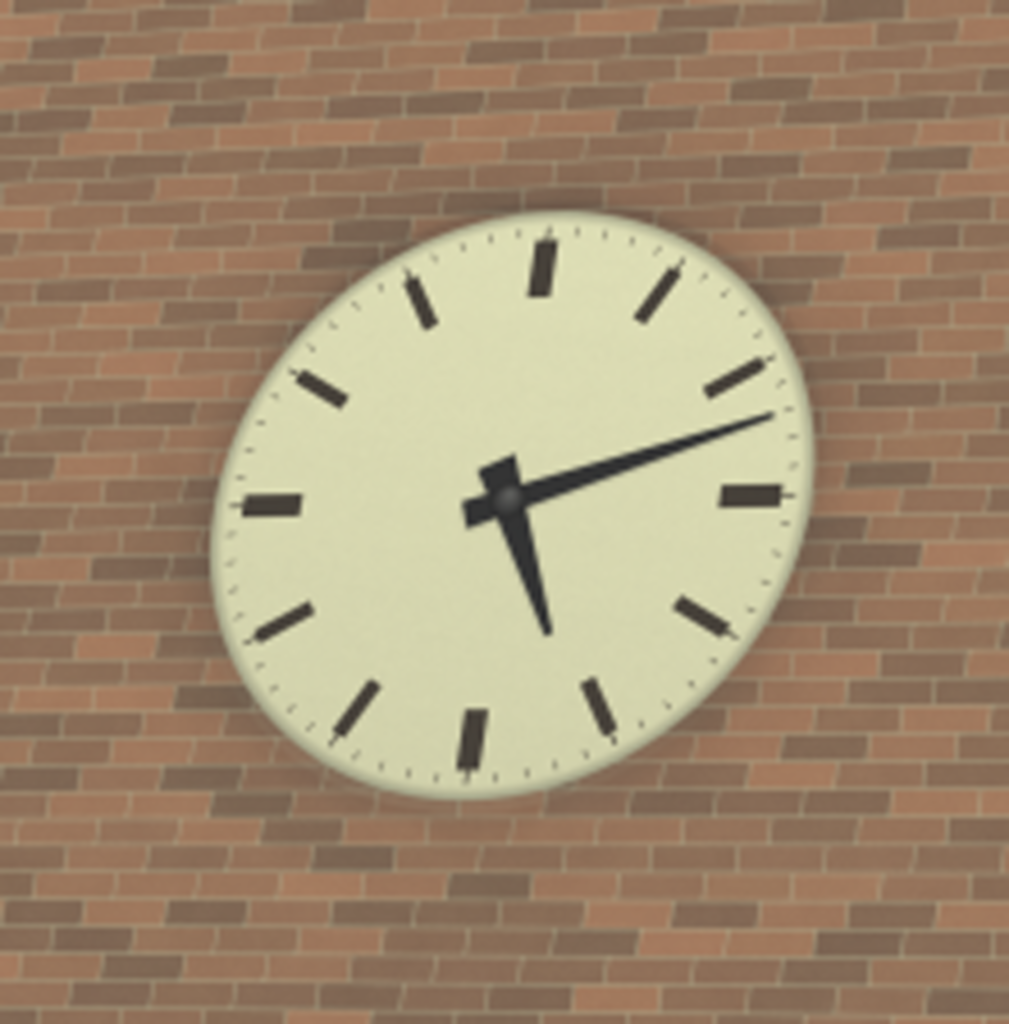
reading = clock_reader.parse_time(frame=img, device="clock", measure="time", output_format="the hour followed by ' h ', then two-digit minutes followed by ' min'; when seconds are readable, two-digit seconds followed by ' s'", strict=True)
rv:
5 h 12 min
